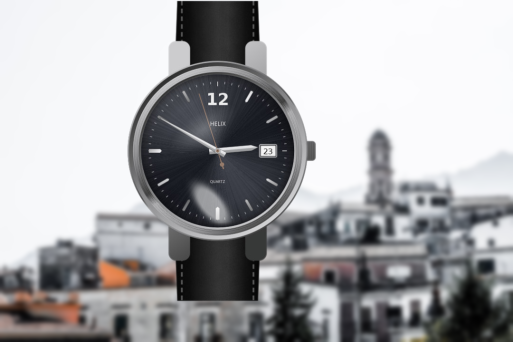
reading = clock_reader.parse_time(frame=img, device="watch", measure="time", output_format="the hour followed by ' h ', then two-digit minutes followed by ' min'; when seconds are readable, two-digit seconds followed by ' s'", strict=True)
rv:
2 h 49 min 57 s
